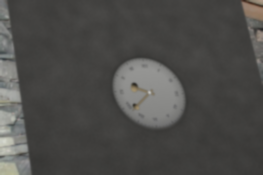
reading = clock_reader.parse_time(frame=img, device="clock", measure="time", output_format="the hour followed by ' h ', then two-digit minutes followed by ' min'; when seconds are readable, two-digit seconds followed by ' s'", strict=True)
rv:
9 h 38 min
